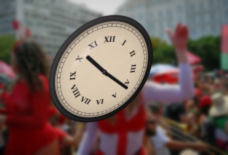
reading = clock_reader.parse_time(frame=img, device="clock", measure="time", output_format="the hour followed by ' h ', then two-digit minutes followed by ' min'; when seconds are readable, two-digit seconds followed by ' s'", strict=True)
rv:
10 h 21 min
